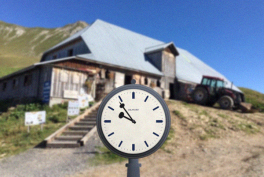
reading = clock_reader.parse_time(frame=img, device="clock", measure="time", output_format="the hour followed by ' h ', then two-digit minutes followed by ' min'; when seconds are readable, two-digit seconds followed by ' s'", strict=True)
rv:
9 h 54 min
